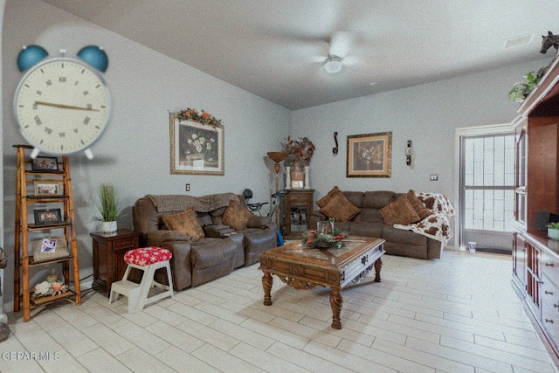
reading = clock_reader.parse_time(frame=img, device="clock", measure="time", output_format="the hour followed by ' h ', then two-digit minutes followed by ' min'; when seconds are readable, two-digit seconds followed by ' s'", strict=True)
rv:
9 h 16 min
